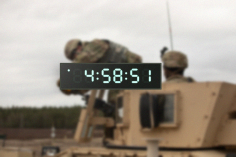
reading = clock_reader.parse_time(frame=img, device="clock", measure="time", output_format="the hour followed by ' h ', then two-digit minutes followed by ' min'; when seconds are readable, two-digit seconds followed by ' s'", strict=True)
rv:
4 h 58 min 51 s
